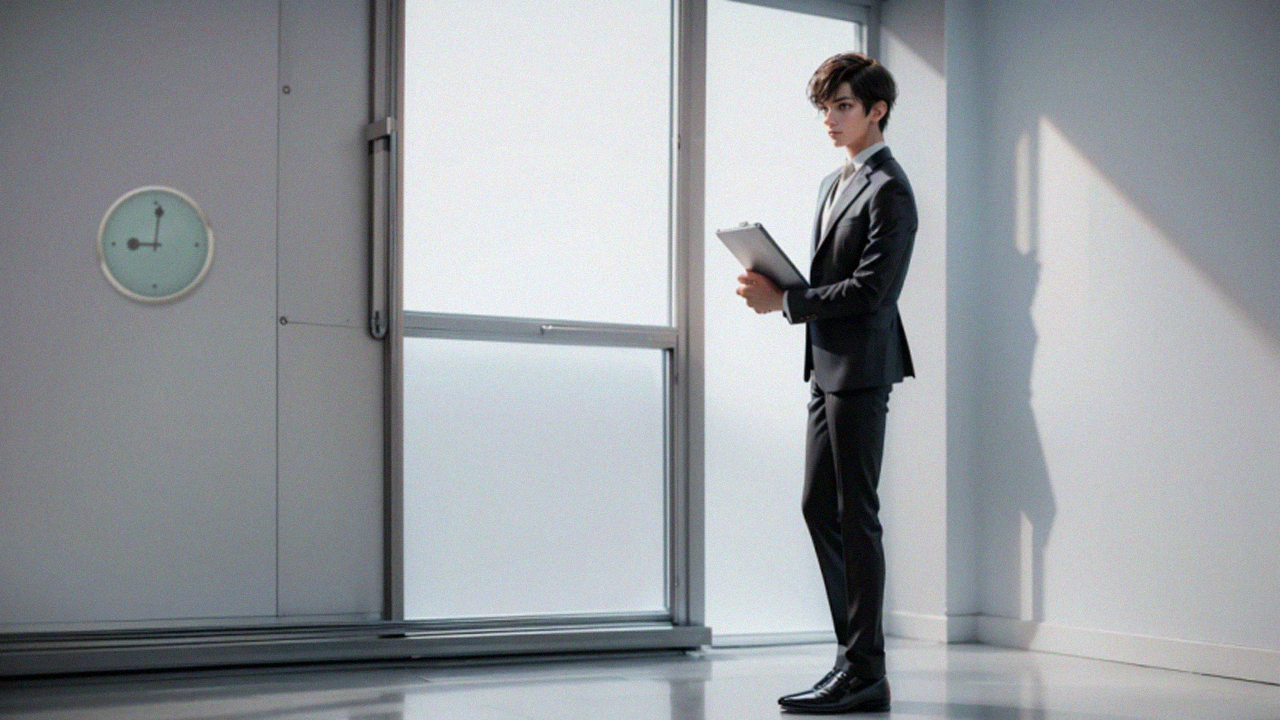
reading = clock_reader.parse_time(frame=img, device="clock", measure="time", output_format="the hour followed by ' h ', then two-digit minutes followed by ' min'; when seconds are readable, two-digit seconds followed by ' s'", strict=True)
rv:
9 h 01 min
